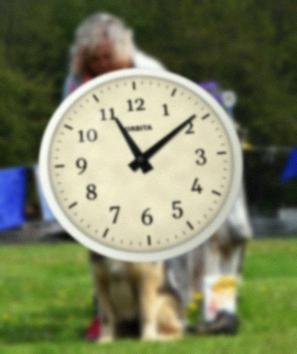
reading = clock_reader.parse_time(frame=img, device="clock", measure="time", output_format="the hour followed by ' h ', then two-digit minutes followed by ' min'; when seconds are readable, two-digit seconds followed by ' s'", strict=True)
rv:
11 h 09 min
